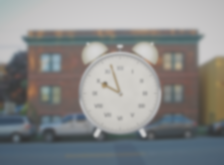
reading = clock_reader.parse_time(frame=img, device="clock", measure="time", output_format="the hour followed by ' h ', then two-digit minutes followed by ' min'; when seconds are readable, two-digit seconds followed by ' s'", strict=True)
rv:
9 h 57 min
